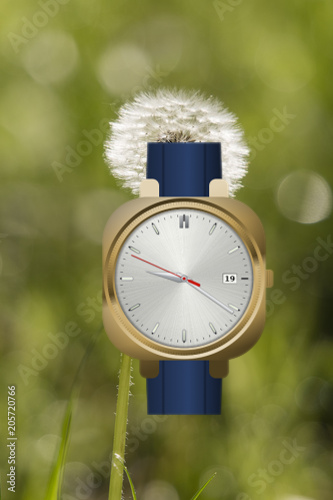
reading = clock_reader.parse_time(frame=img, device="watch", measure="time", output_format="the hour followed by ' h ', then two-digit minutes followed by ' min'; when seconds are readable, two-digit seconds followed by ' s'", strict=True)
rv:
9 h 20 min 49 s
